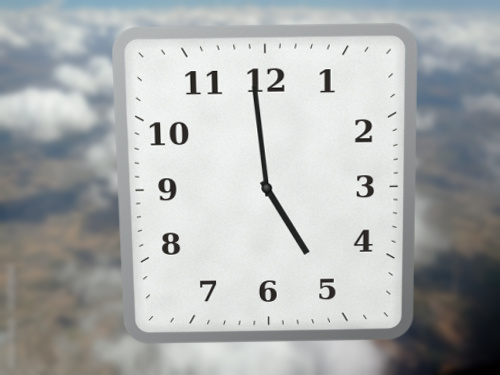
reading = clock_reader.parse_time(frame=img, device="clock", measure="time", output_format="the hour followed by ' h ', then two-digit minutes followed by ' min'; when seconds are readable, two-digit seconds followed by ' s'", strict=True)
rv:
4 h 59 min
